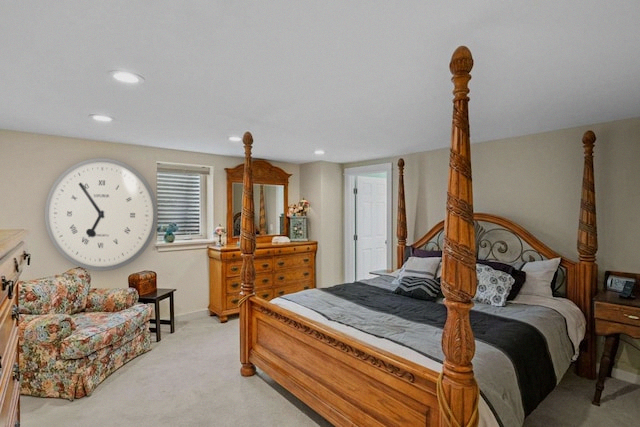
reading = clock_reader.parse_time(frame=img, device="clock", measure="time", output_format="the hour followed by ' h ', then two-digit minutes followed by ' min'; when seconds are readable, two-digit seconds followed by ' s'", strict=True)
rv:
6 h 54 min
